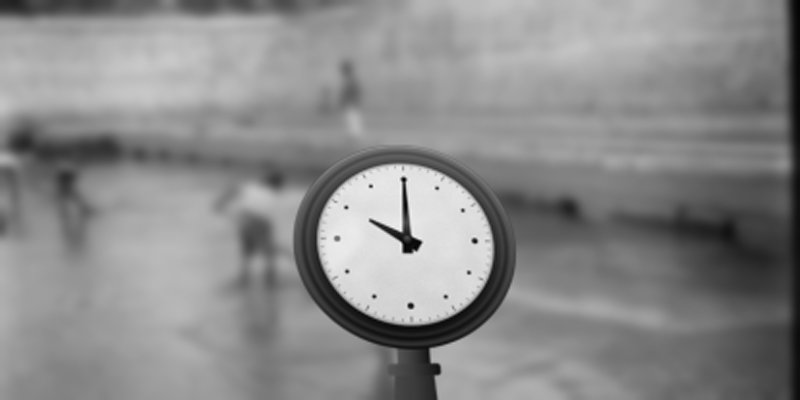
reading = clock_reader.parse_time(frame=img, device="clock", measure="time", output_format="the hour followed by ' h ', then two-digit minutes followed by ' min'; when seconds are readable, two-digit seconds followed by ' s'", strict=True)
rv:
10 h 00 min
